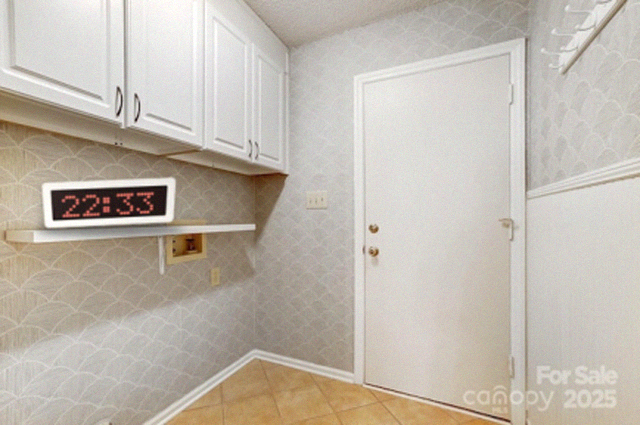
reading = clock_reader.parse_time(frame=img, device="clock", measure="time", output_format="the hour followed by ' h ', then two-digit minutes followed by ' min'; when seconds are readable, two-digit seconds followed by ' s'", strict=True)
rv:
22 h 33 min
